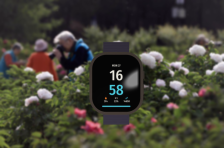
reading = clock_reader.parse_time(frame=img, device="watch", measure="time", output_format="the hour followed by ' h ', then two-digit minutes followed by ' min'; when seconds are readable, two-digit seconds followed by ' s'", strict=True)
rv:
16 h 58 min
